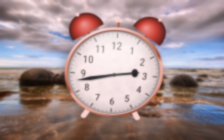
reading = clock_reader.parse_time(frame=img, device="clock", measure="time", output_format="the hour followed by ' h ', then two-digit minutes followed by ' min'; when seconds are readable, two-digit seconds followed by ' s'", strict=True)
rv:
2 h 43 min
